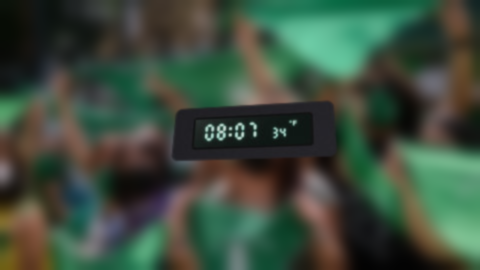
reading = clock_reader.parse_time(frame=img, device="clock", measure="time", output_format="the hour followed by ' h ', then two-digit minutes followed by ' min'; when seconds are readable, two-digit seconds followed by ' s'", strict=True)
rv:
8 h 07 min
